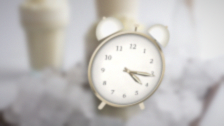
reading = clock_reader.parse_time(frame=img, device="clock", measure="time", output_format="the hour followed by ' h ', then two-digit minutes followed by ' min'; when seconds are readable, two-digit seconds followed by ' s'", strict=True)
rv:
4 h 16 min
